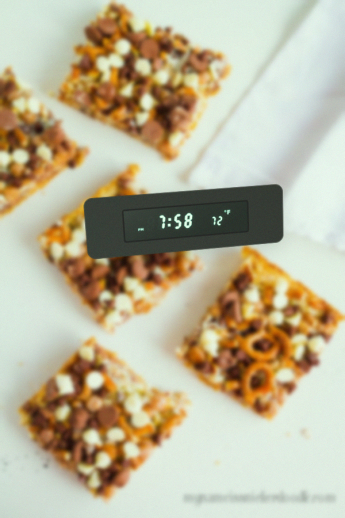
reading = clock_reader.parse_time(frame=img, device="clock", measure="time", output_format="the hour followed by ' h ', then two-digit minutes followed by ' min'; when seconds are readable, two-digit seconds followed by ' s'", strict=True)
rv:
7 h 58 min
